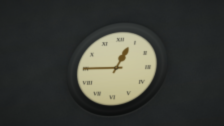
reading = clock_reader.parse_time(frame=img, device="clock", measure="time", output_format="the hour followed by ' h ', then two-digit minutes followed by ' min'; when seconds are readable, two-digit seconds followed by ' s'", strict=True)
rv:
12 h 45 min
